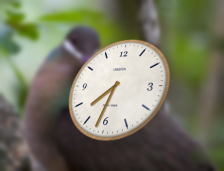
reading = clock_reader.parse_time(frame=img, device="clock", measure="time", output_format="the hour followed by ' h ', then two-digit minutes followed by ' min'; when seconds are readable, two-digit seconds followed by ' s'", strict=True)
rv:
7 h 32 min
